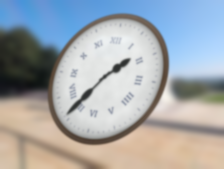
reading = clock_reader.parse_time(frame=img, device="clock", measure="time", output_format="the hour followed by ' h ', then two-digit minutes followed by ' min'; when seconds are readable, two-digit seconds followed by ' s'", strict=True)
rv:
1 h 36 min
